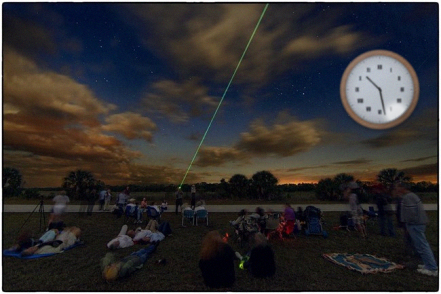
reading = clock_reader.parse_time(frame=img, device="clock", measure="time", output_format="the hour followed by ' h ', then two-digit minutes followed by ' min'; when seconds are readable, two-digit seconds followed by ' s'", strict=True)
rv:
10 h 28 min
